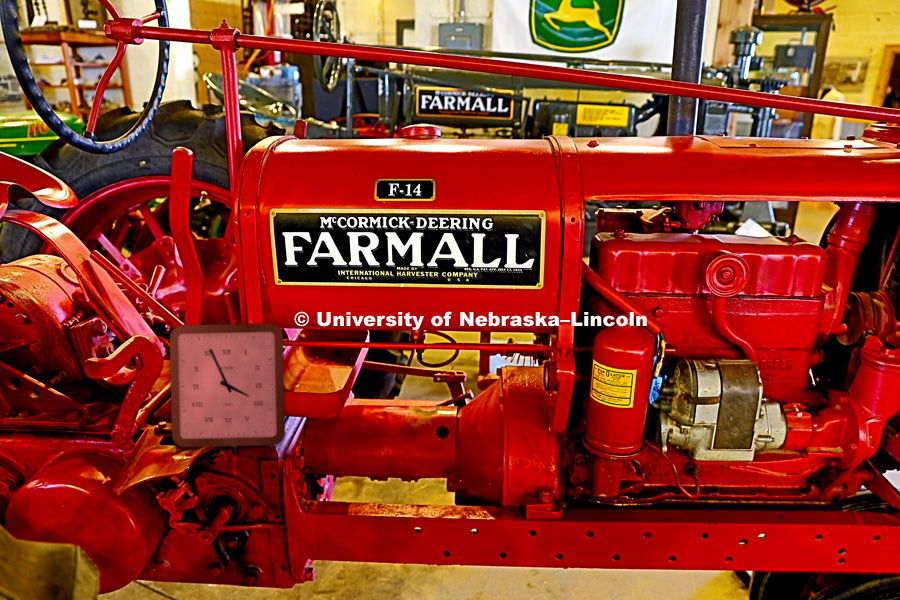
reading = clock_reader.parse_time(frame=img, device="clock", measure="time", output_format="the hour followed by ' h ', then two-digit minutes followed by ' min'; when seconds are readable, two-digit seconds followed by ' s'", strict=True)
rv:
3 h 56 min
